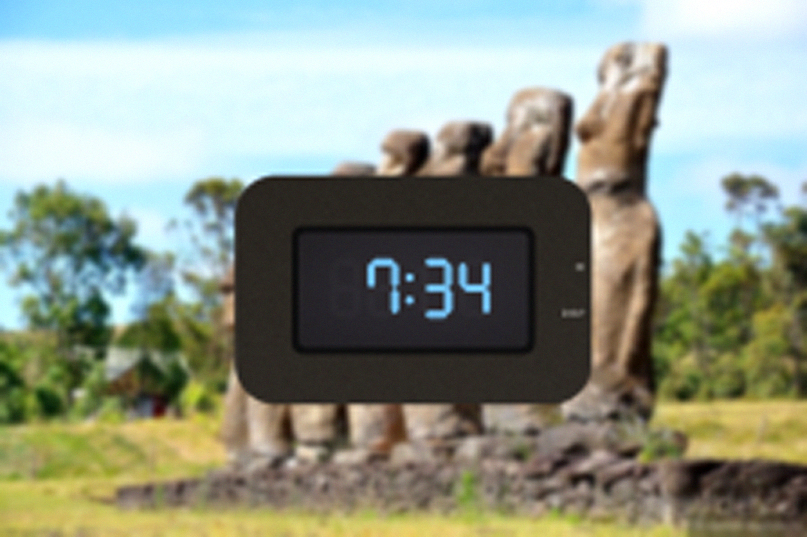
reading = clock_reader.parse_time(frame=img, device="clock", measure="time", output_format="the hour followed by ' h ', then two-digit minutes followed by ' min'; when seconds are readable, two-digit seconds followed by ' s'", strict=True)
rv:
7 h 34 min
